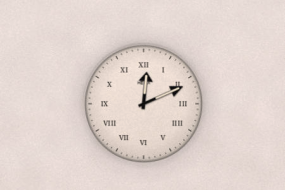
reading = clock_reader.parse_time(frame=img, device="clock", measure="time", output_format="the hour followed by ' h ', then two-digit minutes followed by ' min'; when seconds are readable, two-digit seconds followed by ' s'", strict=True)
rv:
12 h 11 min
